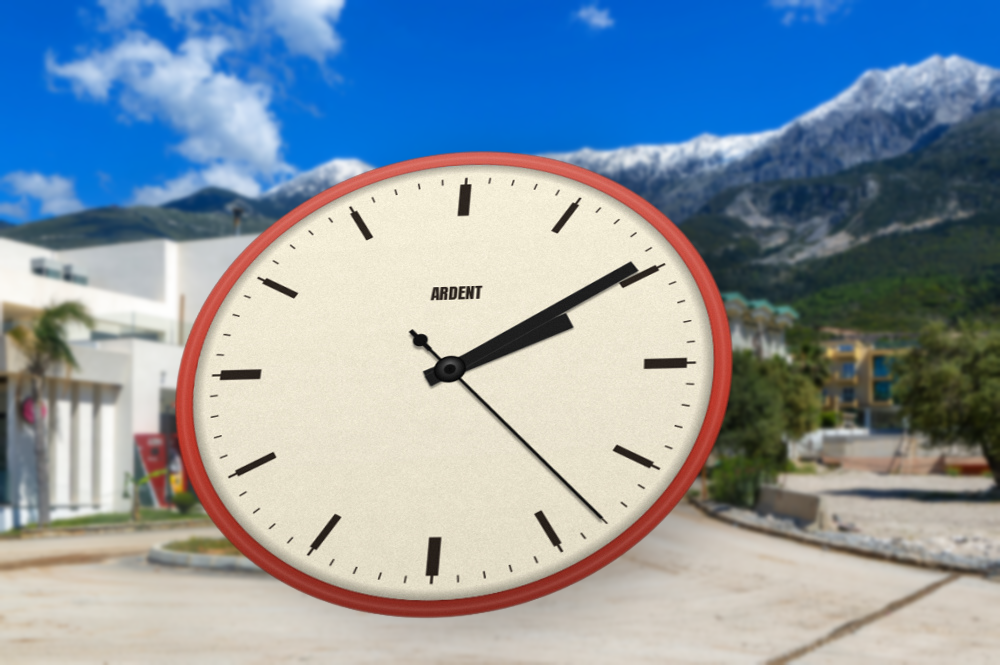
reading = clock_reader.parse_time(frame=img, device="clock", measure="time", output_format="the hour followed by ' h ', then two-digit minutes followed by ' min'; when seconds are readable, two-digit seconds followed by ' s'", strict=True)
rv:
2 h 09 min 23 s
